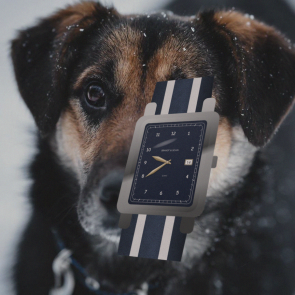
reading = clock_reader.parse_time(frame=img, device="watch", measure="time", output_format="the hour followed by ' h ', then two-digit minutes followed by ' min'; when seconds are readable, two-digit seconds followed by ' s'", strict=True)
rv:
9 h 39 min
